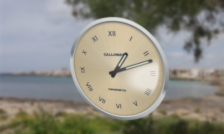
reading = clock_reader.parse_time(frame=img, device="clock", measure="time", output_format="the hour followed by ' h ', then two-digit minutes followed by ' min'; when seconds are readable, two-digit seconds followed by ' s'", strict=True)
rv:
1 h 12 min
